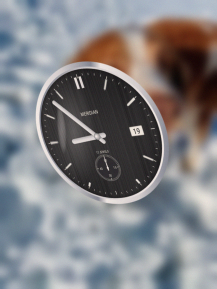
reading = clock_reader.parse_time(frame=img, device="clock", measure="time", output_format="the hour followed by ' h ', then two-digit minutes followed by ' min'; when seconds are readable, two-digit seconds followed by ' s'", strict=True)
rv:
8 h 53 min
